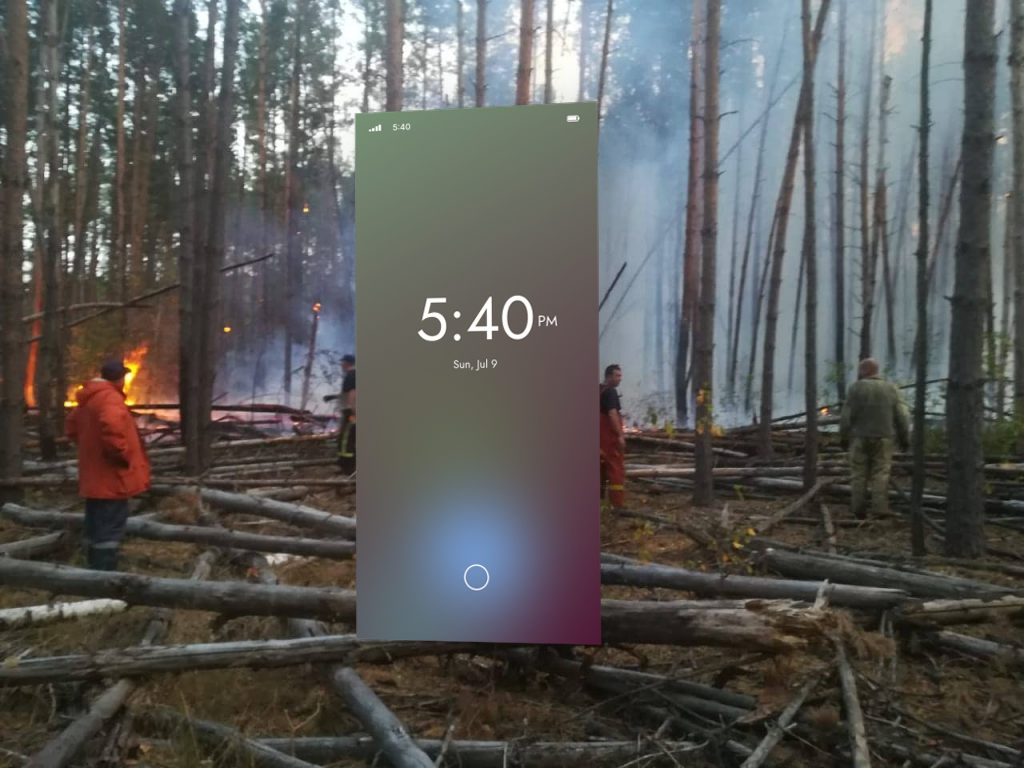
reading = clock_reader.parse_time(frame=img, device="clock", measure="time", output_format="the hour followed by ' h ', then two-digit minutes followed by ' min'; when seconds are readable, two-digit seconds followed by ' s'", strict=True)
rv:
5 h 40 min
